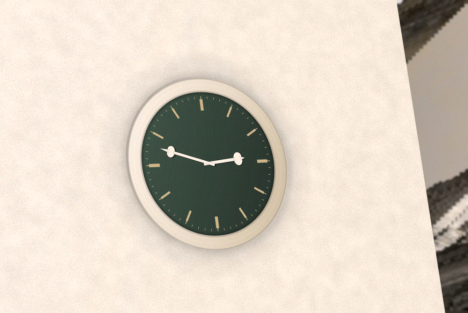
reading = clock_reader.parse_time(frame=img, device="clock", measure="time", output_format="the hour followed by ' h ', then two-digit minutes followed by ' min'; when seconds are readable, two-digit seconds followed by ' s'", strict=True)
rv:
2 h 48 min
